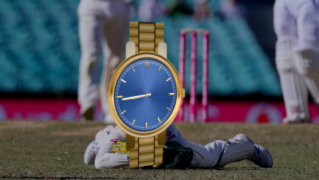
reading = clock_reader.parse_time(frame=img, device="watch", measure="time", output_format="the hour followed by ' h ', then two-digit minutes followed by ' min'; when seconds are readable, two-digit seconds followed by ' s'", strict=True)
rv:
8 h 44 min
